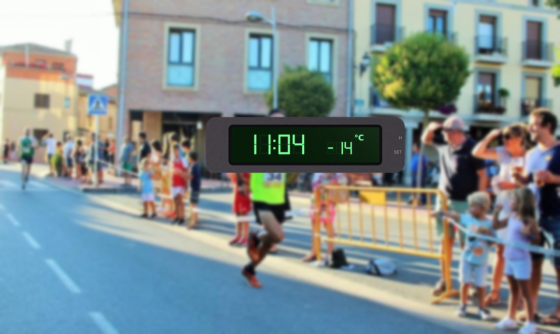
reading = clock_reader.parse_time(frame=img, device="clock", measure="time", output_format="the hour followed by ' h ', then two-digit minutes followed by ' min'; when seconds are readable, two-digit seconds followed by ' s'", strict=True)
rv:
11 h 04 min
